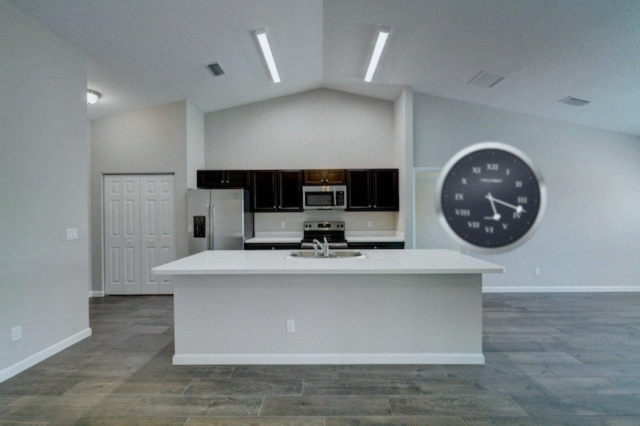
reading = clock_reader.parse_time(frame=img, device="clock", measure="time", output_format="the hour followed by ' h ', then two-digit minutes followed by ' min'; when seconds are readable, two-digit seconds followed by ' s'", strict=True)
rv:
5 h 18 min
